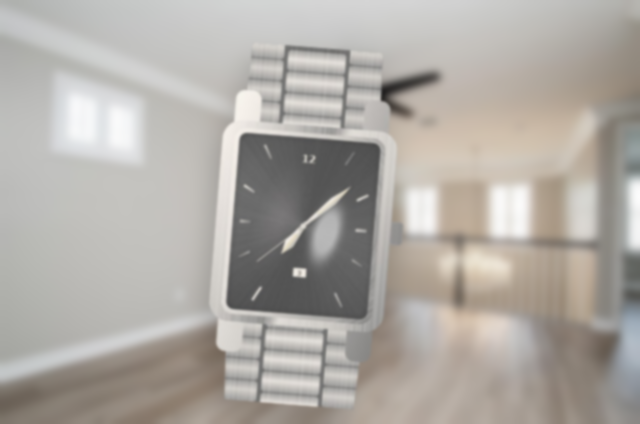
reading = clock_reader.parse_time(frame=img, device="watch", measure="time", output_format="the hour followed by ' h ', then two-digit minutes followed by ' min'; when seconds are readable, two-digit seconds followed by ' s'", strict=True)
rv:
7 h 07 min 38 s
